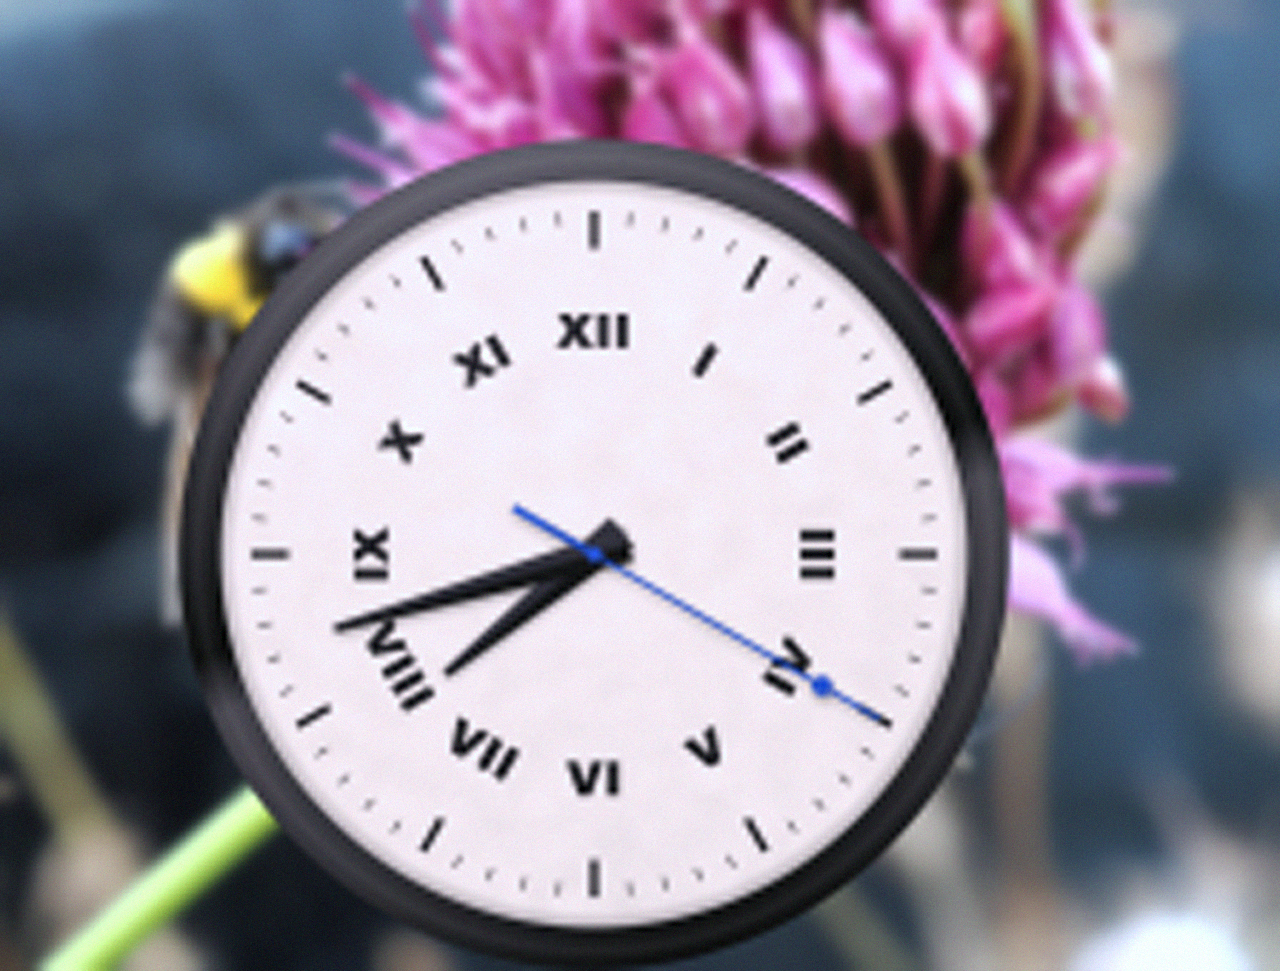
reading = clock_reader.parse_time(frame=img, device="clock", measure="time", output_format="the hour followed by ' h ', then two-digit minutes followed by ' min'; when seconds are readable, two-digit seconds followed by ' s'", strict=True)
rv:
7 h 42 min 20 s
